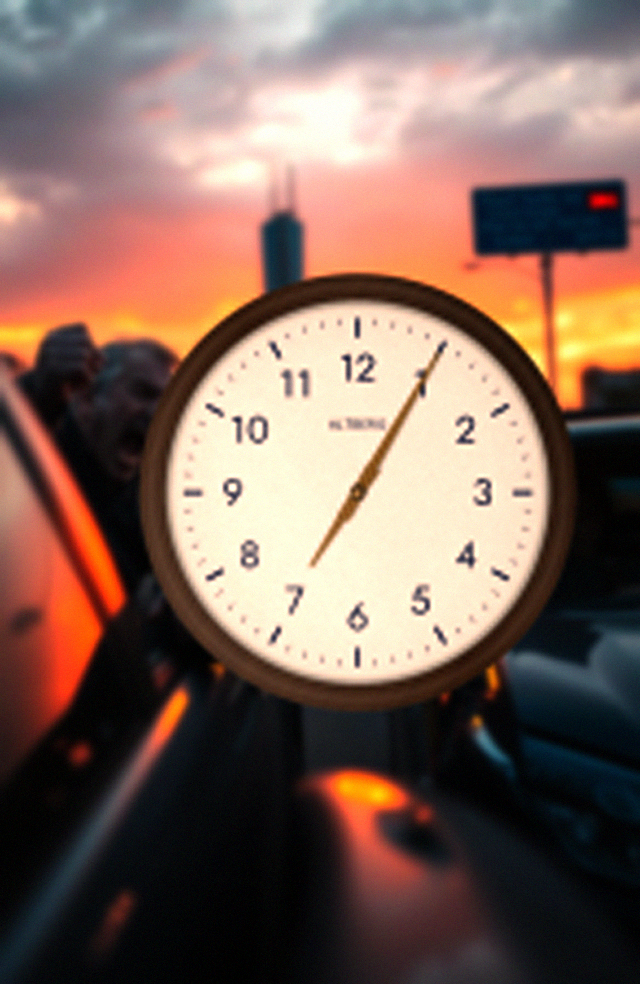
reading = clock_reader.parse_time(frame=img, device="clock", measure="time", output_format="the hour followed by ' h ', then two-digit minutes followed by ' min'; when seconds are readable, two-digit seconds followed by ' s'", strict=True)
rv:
7 h 05 min
